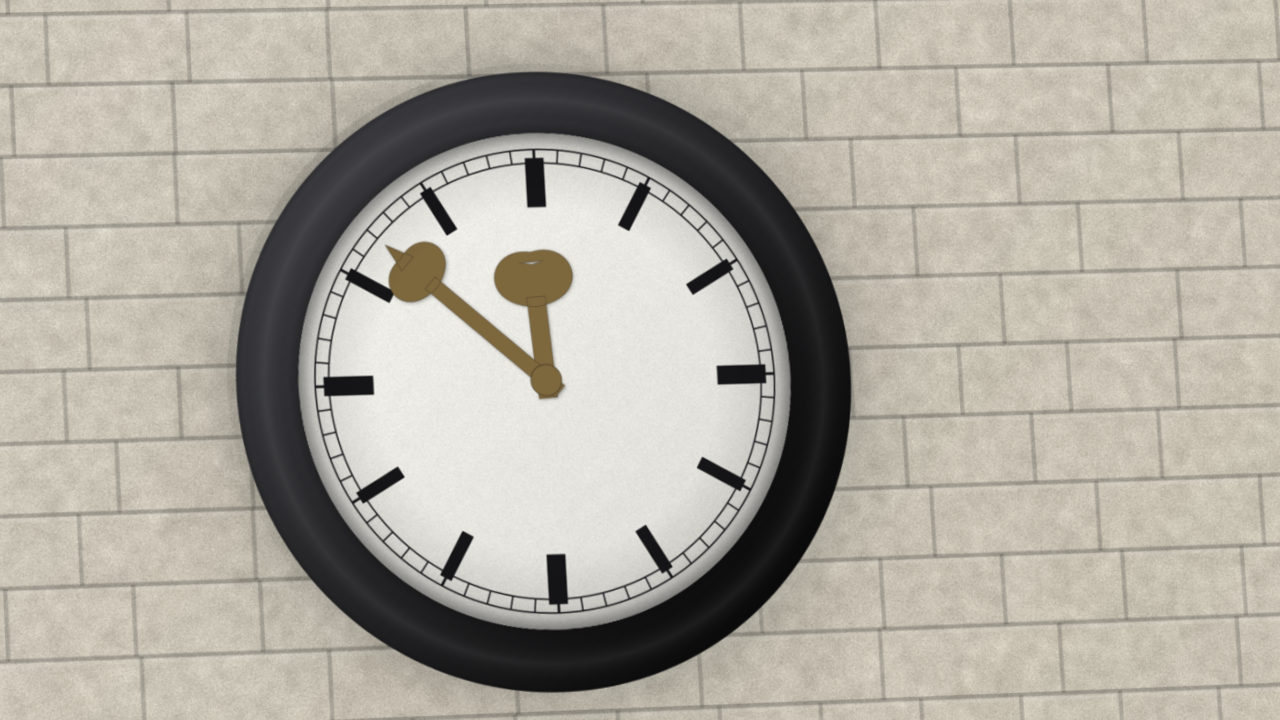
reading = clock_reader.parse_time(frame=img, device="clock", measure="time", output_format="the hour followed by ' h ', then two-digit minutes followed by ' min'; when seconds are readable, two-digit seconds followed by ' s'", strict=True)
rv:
11 h 52 min
